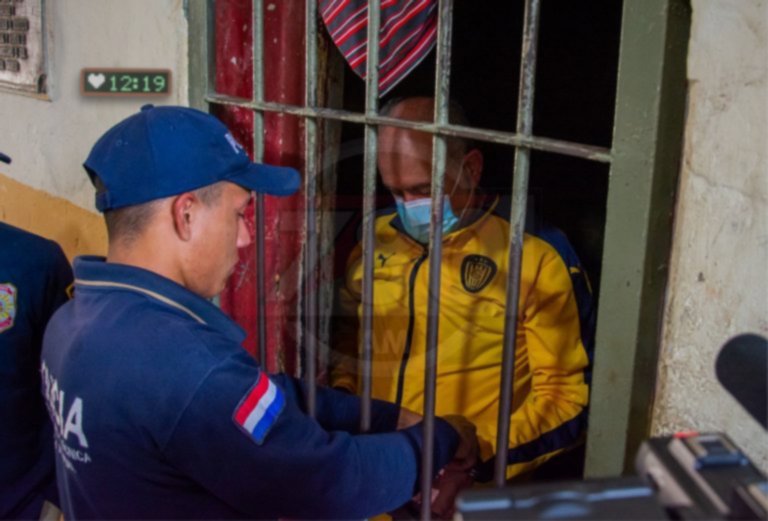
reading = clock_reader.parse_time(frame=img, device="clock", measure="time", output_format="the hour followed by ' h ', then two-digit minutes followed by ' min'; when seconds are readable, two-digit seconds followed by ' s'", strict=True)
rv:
12 h 19 min
